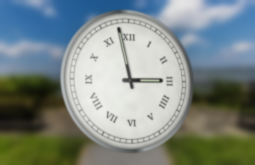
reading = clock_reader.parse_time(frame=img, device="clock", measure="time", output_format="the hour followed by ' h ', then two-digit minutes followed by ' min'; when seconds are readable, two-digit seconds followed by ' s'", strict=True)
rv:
2 h 58 min
